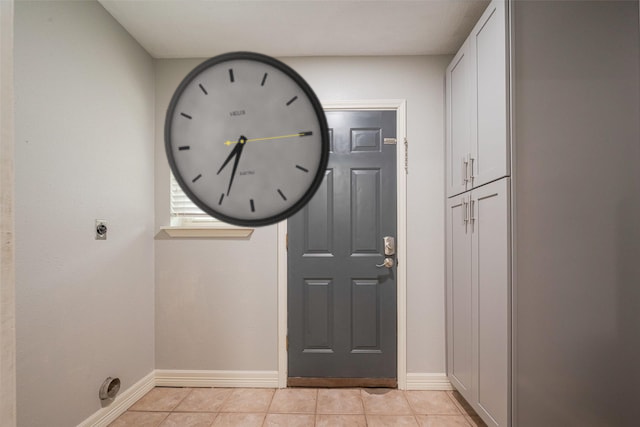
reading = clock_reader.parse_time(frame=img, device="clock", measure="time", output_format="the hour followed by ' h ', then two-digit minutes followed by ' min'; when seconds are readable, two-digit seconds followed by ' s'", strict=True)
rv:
7 h 34 min 15 s
